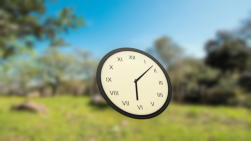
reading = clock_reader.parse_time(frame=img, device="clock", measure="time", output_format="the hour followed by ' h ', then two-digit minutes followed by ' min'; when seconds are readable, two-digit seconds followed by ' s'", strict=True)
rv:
6 h 08 min
